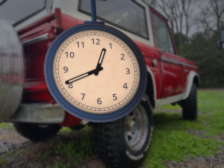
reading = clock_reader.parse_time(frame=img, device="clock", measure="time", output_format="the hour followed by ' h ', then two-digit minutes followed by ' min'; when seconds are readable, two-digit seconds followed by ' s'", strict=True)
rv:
12 h 41 min
